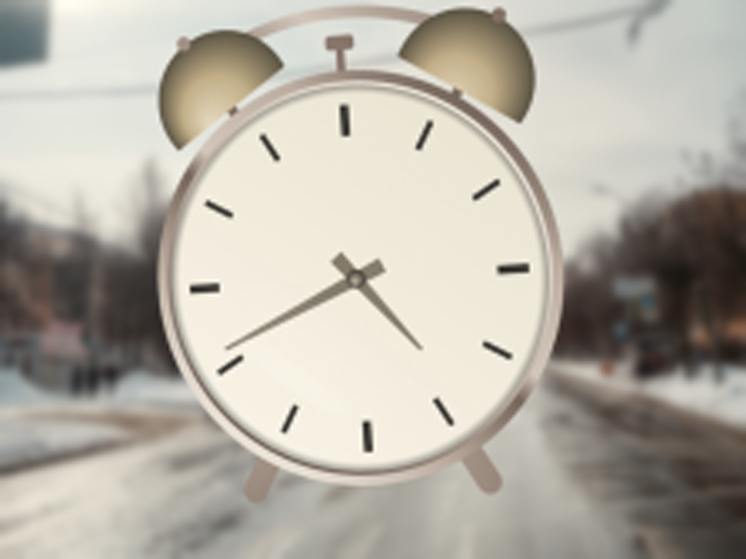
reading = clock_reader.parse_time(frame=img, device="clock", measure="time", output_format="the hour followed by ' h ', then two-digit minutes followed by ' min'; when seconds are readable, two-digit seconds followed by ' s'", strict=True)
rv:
4 h 41 min
